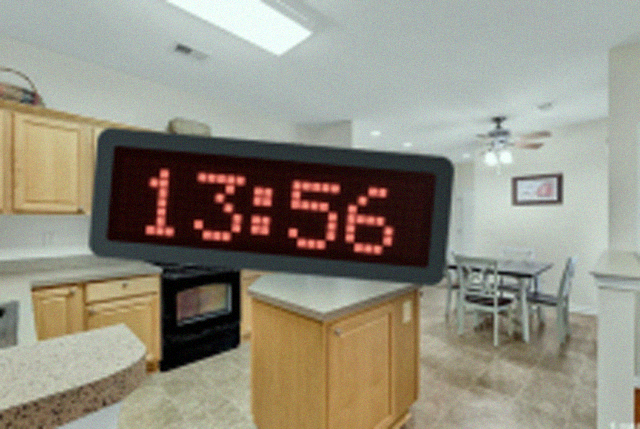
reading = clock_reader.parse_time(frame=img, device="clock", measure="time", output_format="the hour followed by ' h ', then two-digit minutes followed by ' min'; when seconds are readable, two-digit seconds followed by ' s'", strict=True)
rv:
13 h 56 min
